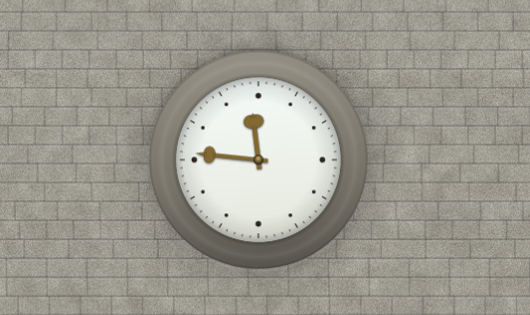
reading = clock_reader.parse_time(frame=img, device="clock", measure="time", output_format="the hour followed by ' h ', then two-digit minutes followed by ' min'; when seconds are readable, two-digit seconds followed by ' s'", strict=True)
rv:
11 h 46 min
